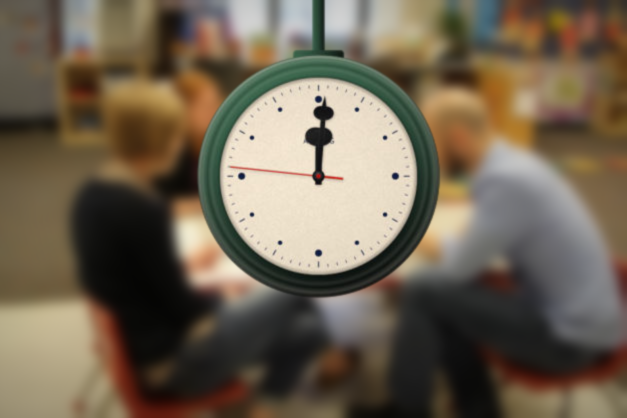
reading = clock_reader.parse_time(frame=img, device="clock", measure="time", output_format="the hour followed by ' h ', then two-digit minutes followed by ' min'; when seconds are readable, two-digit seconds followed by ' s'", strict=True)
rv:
12 h 00 min 46 s
